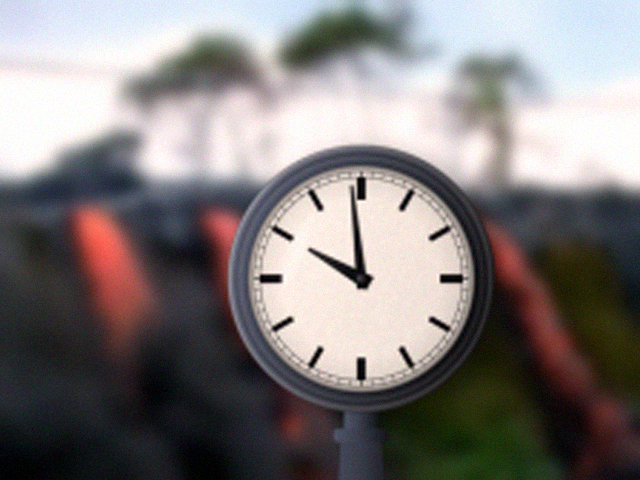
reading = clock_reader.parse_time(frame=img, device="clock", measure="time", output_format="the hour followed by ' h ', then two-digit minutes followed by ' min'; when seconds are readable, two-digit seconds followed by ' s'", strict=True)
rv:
9 h 59 min
